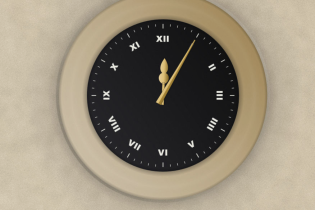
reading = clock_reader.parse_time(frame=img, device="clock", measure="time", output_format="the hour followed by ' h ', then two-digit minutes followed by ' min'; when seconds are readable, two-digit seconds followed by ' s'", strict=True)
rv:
12 h 05 min
